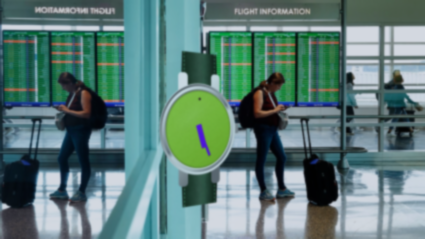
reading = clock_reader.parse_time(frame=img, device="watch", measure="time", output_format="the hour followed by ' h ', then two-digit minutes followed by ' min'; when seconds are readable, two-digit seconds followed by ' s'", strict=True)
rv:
5 h 26 min
